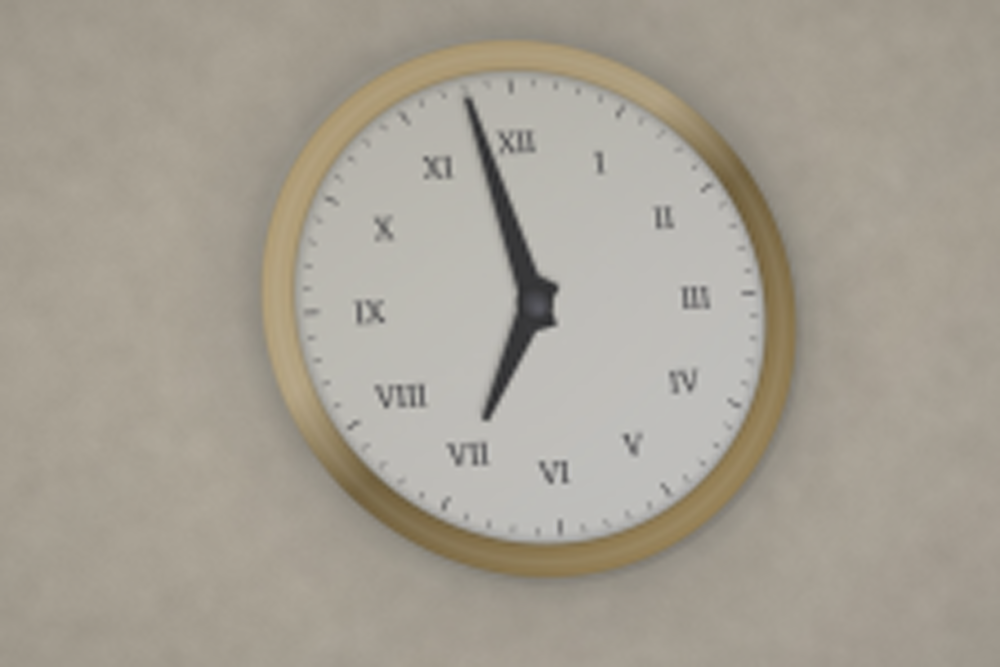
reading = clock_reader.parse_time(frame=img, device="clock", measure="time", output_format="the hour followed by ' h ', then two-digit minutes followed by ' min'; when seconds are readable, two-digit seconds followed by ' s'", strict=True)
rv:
6 h 58 min
